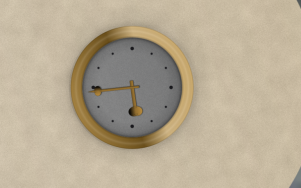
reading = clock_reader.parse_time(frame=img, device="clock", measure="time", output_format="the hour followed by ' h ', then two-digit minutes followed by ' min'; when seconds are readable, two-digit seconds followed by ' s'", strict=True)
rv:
5 h 44 min
